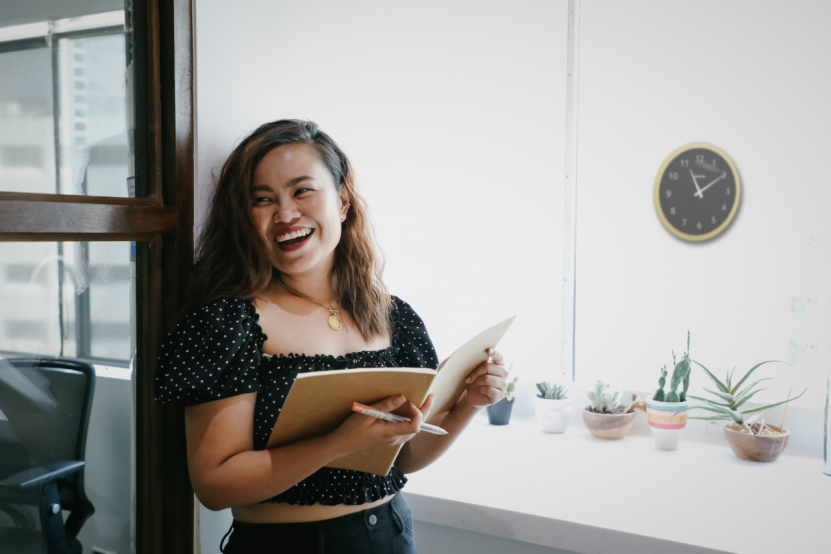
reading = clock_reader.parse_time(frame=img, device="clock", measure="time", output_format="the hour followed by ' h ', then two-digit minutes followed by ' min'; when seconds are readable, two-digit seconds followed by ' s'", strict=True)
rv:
11 h 10 min
